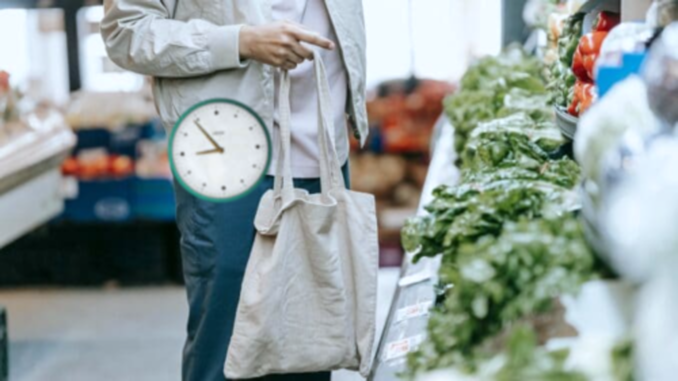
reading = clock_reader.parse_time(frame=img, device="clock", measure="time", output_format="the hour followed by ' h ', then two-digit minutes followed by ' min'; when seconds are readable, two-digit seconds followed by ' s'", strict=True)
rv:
8 h 54 min
